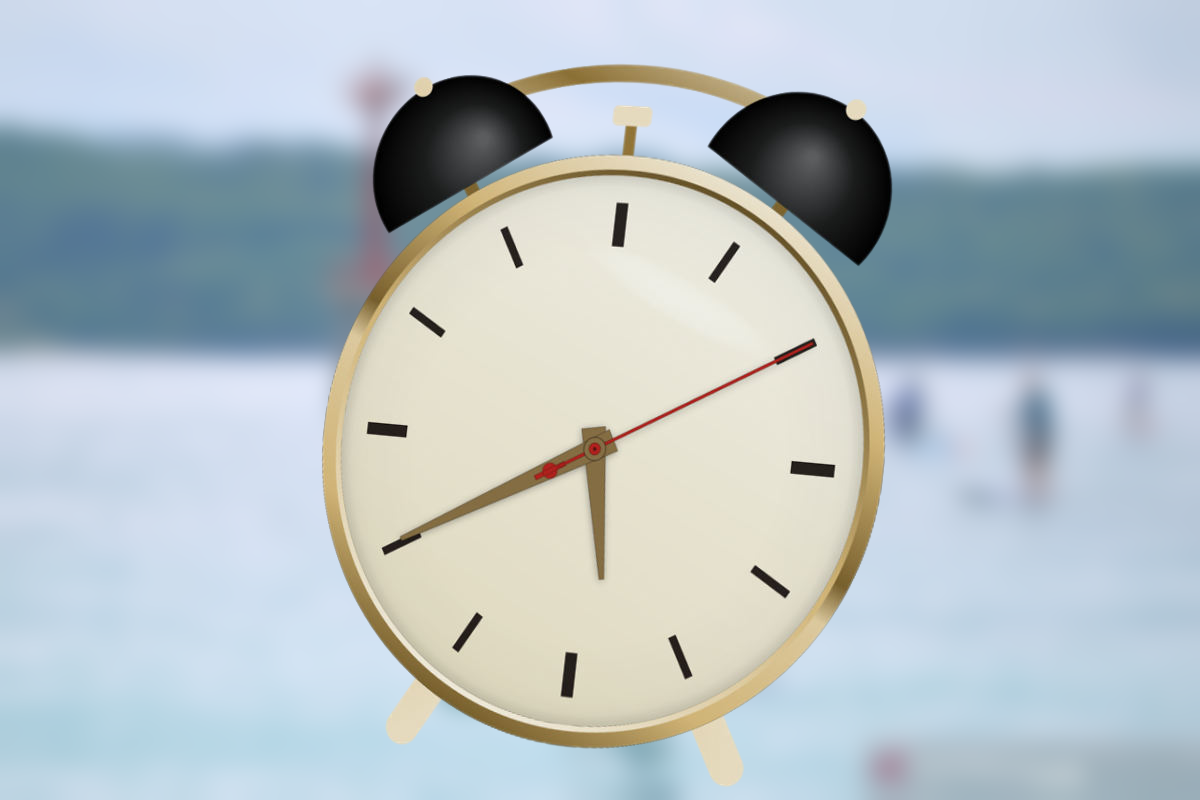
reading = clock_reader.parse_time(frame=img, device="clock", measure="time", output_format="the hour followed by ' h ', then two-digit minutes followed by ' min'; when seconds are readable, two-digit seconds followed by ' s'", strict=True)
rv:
5 h 40 min 10 s
